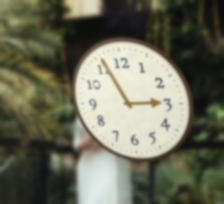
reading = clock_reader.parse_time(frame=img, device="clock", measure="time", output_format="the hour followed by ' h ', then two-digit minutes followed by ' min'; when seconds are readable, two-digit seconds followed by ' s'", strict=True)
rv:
2 h 56 min
